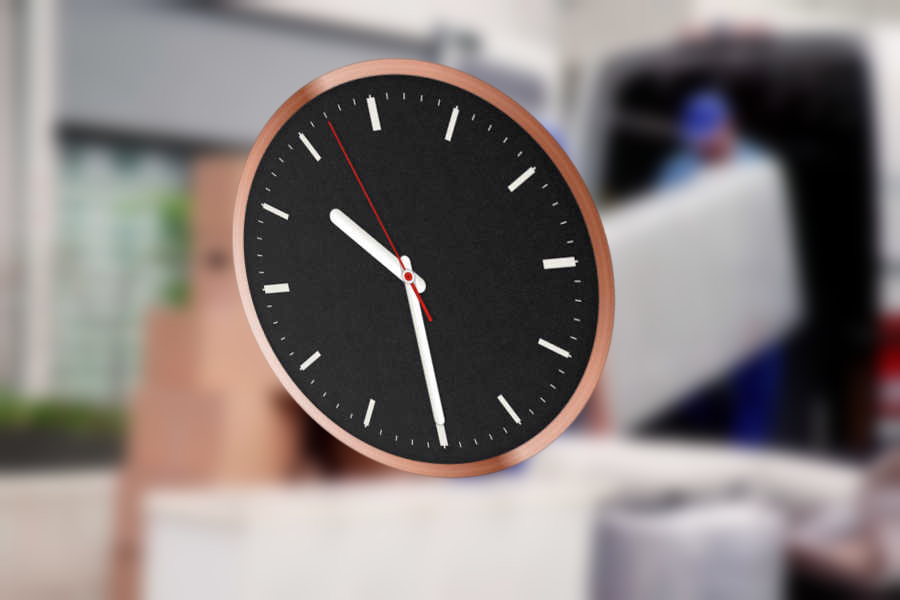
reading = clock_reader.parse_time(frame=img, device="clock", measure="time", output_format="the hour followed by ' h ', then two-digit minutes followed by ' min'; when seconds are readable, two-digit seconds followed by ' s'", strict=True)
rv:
10 h 29 min 57 s
